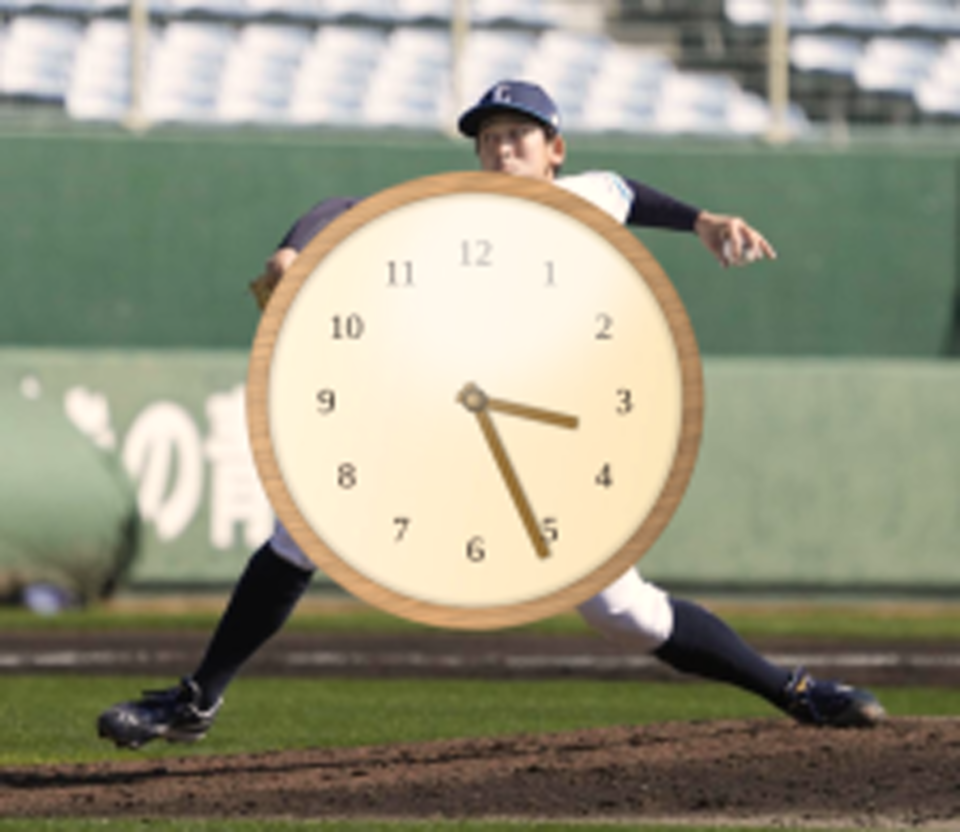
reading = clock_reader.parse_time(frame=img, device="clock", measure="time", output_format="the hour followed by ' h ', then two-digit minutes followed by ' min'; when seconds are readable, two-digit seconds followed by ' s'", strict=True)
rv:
3 h 26 min
